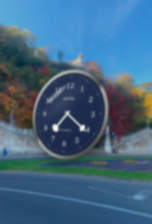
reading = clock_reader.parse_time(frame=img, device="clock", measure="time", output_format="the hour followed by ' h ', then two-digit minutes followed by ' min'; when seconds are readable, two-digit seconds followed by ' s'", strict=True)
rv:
7 h 21 min
